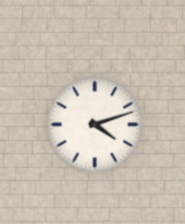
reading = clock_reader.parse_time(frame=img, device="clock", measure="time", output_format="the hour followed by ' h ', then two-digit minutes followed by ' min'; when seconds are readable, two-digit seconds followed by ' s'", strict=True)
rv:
4 h 12 min
